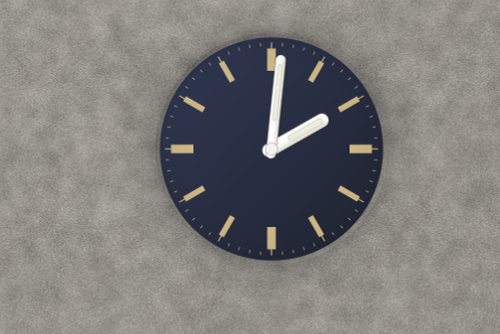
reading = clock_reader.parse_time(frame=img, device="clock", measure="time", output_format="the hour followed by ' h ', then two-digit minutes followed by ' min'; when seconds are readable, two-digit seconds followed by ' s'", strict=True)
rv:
2 h 01 min
